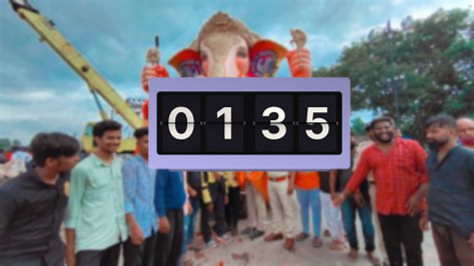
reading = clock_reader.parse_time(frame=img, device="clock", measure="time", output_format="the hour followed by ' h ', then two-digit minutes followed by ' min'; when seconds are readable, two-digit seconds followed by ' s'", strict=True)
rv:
1 h 35 min
